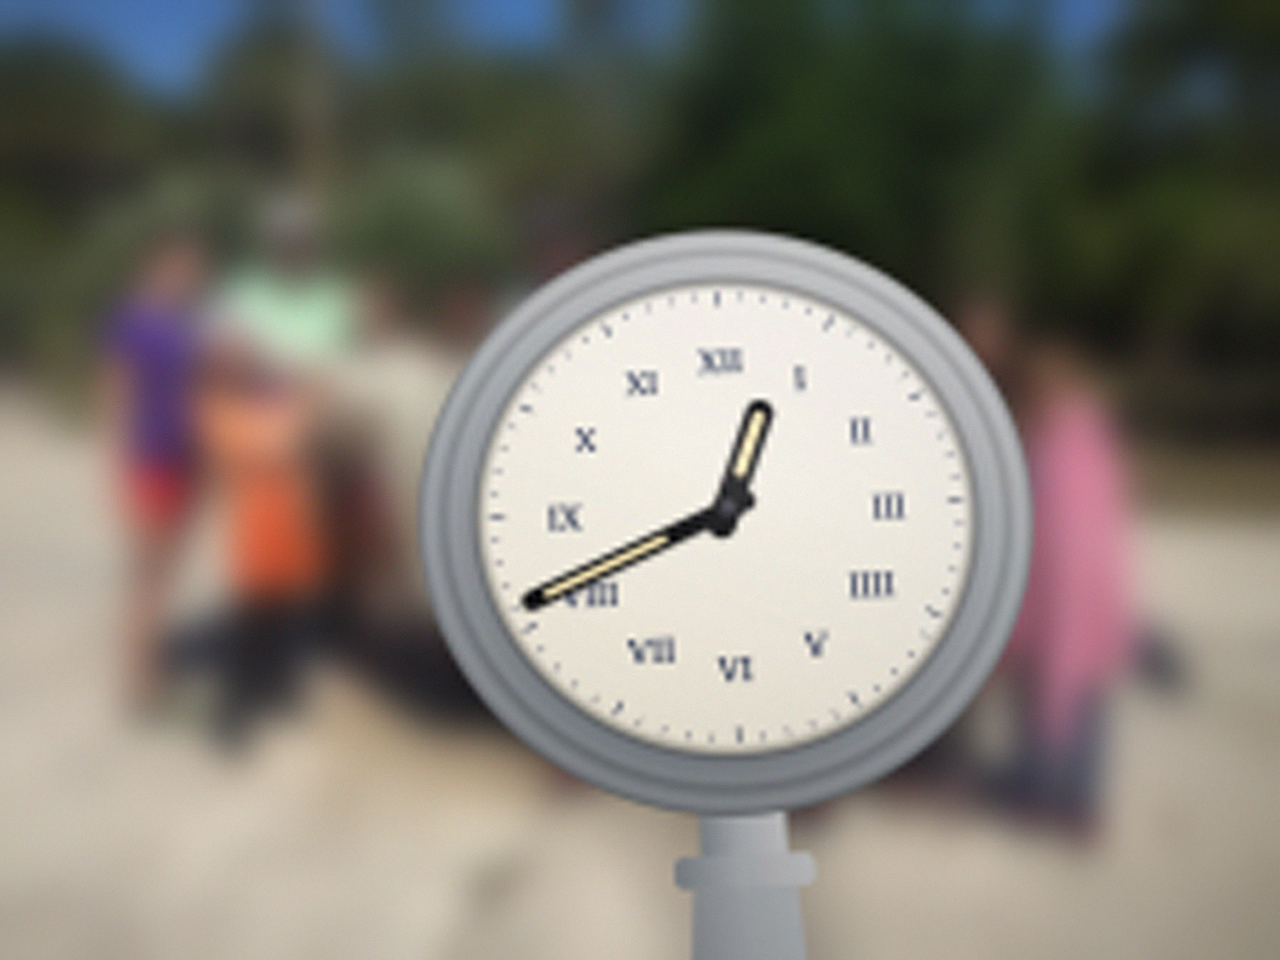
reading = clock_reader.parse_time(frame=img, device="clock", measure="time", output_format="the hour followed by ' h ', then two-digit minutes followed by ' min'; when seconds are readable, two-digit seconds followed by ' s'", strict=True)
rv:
12 h 41 min
